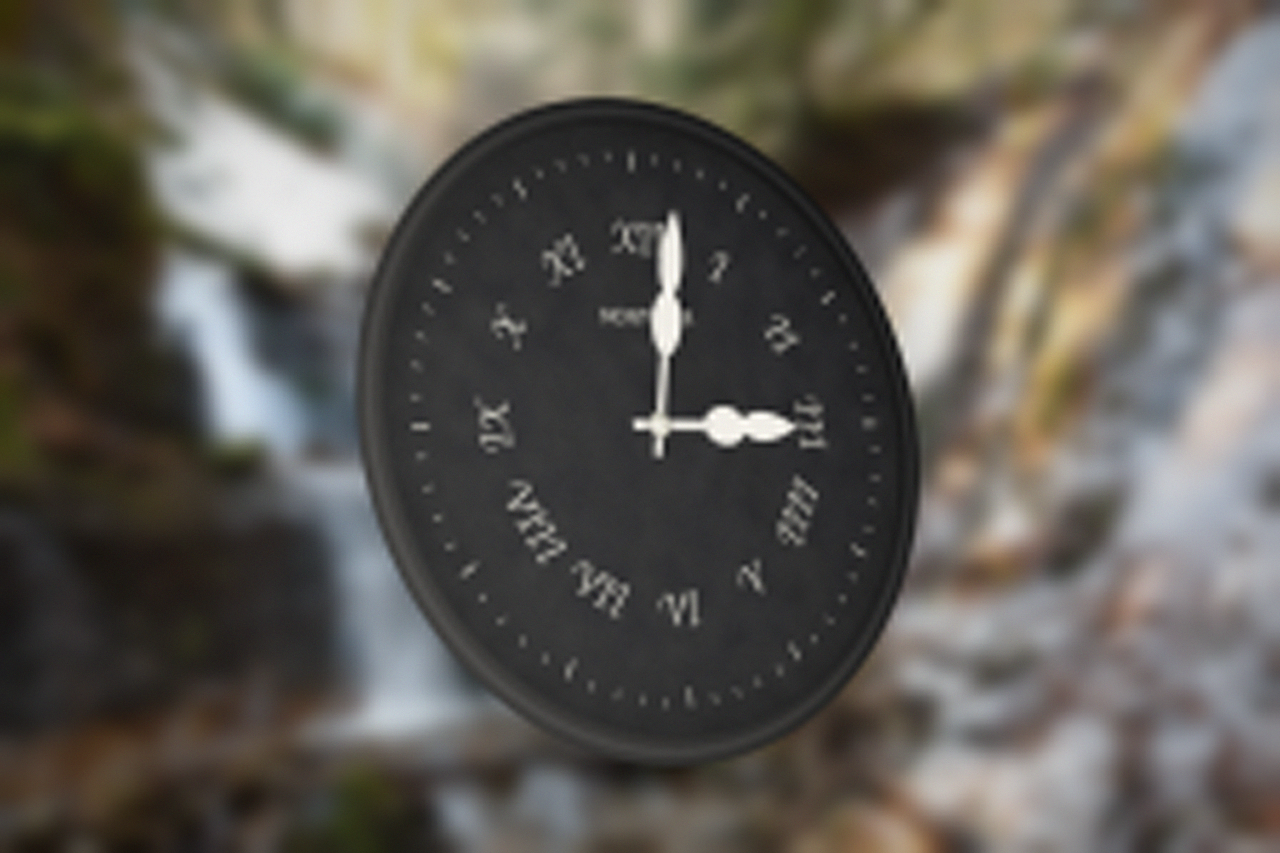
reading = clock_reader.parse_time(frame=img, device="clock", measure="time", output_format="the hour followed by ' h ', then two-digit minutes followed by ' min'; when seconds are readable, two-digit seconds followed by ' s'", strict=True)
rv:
3 h 02 min
